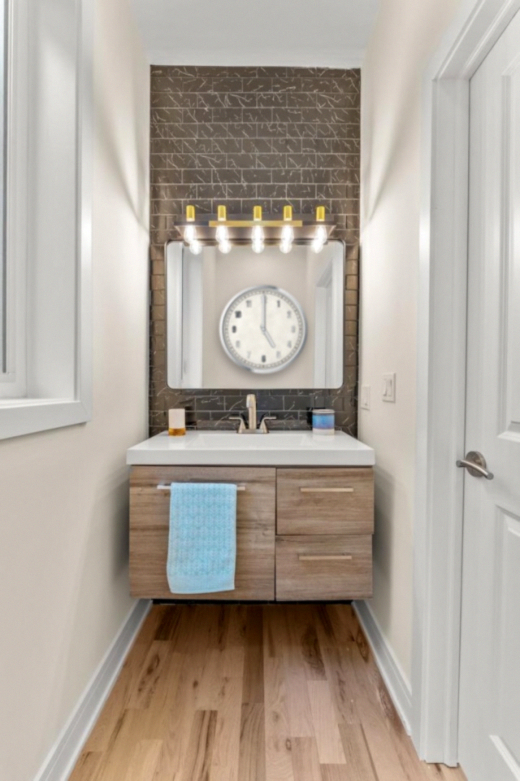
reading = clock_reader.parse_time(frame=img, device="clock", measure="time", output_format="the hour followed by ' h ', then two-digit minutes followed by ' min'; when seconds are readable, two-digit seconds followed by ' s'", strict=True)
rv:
5 h 00 min
